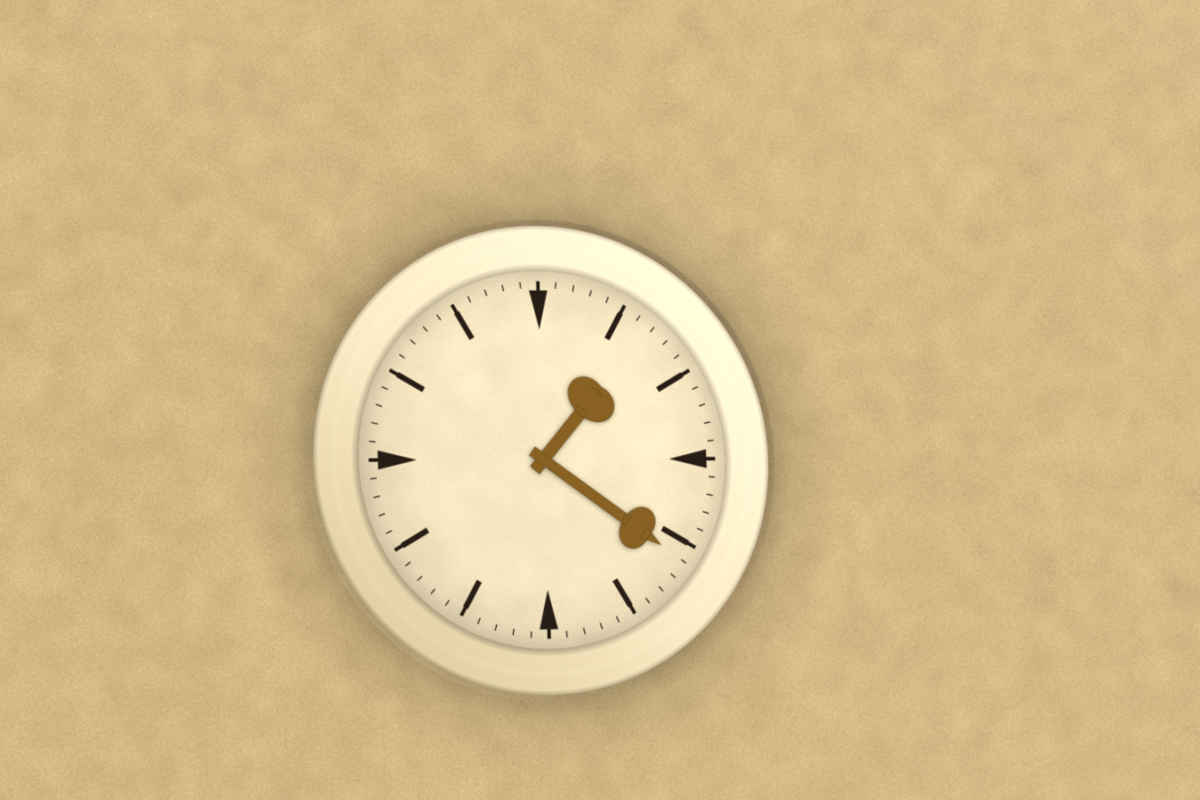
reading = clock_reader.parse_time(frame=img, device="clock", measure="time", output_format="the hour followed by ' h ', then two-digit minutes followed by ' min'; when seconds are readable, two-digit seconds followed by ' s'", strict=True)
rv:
1 h 21 min
